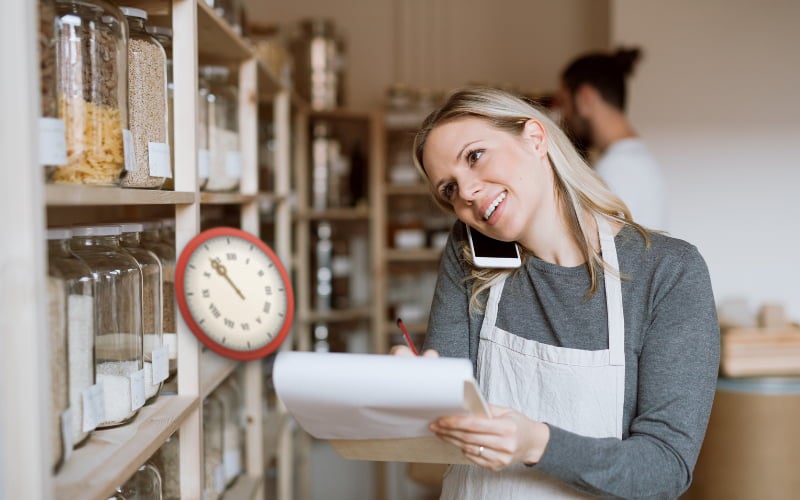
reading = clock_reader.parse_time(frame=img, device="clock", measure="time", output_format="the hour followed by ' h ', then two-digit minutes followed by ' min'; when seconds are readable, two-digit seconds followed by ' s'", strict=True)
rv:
10 h 54 min
